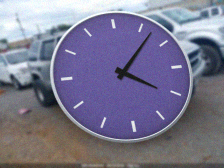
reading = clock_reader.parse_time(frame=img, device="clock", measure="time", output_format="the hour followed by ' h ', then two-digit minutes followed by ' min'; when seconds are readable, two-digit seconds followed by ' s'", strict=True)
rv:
4 h 07 min
